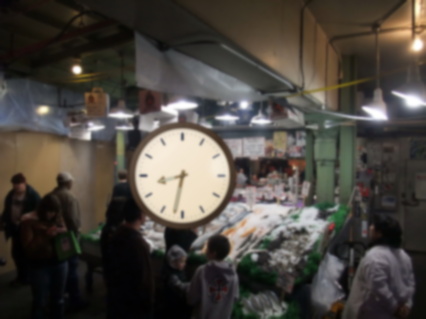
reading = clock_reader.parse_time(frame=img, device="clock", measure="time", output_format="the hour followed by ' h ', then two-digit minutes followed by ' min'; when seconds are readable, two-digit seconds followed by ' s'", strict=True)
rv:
8 h 32 min
